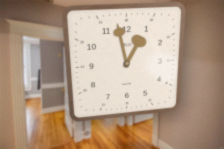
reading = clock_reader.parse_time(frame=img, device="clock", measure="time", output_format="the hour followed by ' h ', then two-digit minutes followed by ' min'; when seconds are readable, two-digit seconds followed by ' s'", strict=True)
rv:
12 h 58 min
